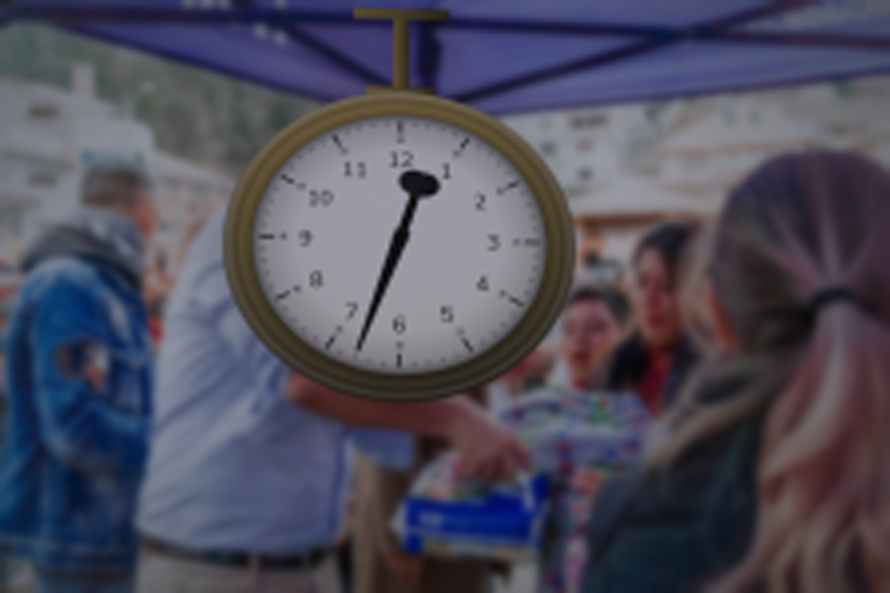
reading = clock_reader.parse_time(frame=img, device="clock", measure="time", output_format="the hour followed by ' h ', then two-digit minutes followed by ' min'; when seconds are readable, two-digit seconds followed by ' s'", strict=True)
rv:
12 h 33 min
